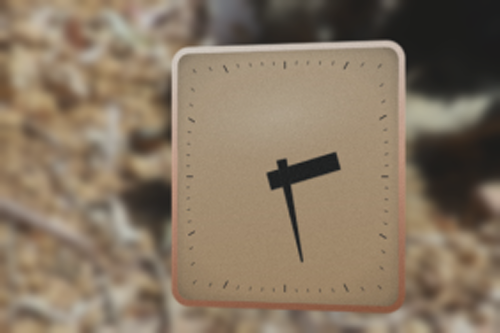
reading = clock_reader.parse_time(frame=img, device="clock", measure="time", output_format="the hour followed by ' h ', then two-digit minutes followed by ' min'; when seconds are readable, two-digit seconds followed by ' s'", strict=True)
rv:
2 h 28 min
